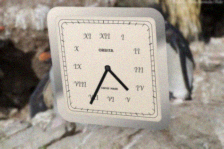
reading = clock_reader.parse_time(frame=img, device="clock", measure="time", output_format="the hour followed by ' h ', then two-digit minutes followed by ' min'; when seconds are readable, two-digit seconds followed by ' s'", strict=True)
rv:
4 h 35 min
